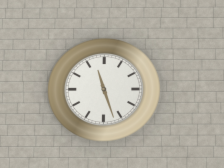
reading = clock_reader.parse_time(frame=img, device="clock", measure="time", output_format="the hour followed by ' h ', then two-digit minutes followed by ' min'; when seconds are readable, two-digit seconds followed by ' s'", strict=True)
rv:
11 h 27 min
